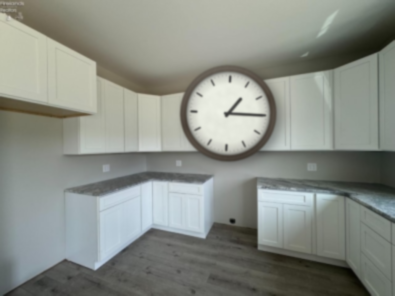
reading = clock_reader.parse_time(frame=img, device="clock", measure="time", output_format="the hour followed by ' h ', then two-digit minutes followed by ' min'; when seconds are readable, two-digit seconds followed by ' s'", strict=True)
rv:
1 h 15 min
